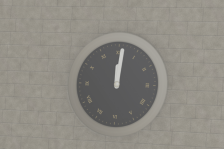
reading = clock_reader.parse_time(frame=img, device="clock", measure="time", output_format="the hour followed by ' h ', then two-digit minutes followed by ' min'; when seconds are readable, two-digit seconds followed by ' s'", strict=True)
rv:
12 h 01 min
